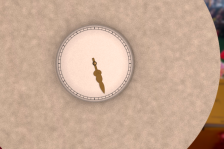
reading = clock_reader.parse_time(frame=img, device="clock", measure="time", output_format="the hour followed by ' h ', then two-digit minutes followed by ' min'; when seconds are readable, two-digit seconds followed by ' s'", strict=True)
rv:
5 h 27 min
